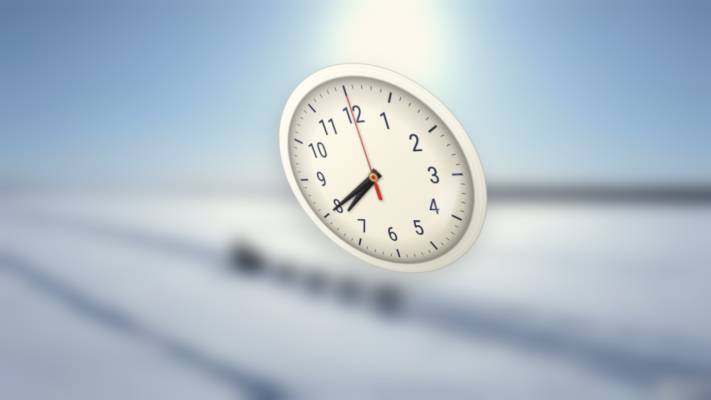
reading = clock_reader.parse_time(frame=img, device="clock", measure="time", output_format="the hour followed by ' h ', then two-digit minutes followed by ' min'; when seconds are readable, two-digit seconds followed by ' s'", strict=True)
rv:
7 h 40 min 00 s
